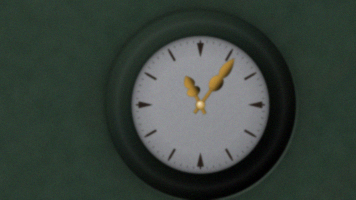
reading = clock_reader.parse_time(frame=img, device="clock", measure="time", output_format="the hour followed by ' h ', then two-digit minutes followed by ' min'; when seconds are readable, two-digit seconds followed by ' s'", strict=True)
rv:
11 h 06 min
